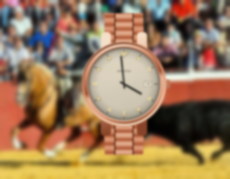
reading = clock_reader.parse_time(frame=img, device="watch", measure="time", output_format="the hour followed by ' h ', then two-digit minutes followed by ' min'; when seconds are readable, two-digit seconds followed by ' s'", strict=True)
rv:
3 h 59 min
